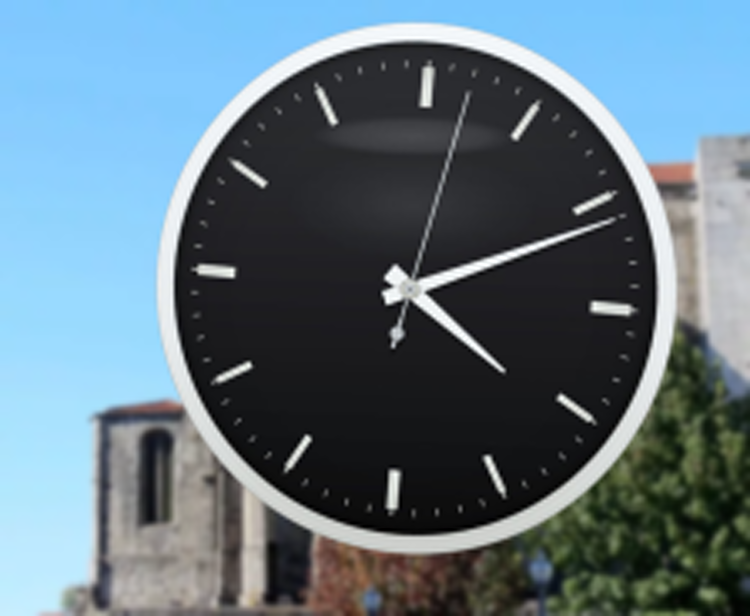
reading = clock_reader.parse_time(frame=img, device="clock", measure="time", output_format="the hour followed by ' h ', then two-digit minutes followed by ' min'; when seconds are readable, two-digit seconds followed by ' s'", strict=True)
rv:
4 h 11 min 02 s
